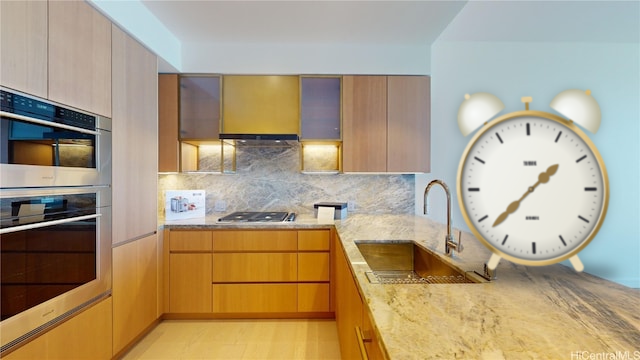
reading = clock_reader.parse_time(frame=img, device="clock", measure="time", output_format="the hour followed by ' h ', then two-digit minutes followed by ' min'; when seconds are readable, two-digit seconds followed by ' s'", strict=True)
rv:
1 h 38 min
